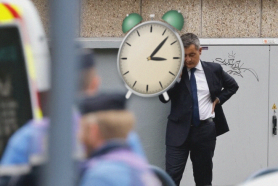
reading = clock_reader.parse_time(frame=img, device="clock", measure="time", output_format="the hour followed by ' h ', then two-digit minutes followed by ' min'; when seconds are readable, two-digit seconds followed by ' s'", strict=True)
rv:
3 h 07 min
